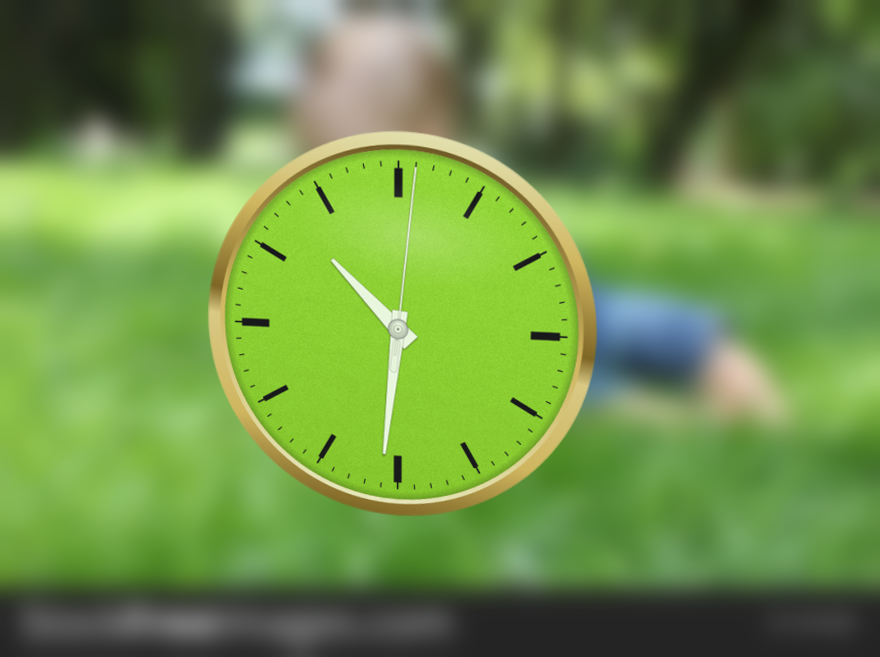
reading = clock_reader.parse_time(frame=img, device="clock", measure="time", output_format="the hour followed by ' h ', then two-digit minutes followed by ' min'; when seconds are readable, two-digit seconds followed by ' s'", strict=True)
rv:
10 h 31 min 01 s
